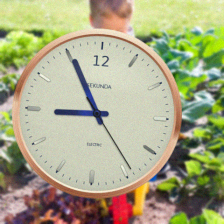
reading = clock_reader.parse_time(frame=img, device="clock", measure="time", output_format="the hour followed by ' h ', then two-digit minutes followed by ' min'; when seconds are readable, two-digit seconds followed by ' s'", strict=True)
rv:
8 h 55 min 24 s
